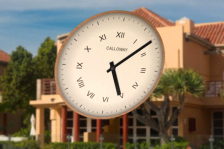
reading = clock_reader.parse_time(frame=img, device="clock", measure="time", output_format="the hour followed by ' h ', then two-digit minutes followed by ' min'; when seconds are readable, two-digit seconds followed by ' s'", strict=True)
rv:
5 h 08 min
